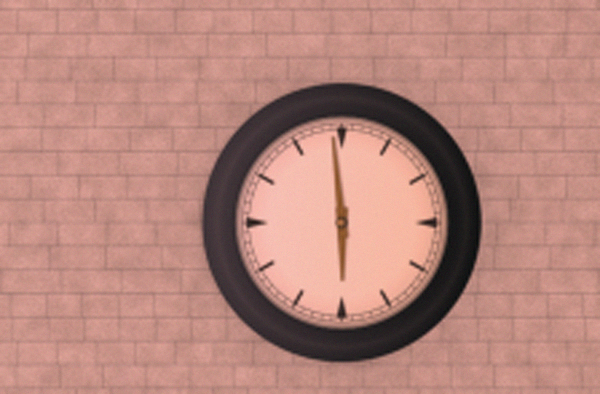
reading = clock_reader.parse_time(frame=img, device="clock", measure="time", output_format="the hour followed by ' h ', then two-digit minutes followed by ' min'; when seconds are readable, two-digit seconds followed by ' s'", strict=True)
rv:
5 h 59 min
